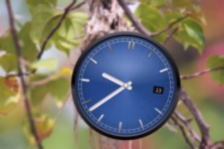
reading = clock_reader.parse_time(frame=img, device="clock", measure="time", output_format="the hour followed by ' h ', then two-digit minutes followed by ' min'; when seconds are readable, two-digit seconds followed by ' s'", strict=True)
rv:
9 h 38 min
